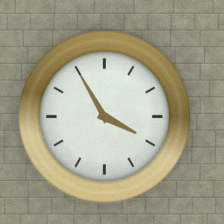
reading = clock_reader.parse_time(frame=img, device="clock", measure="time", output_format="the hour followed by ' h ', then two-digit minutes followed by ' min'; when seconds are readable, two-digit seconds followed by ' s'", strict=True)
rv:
3 h 55 min
